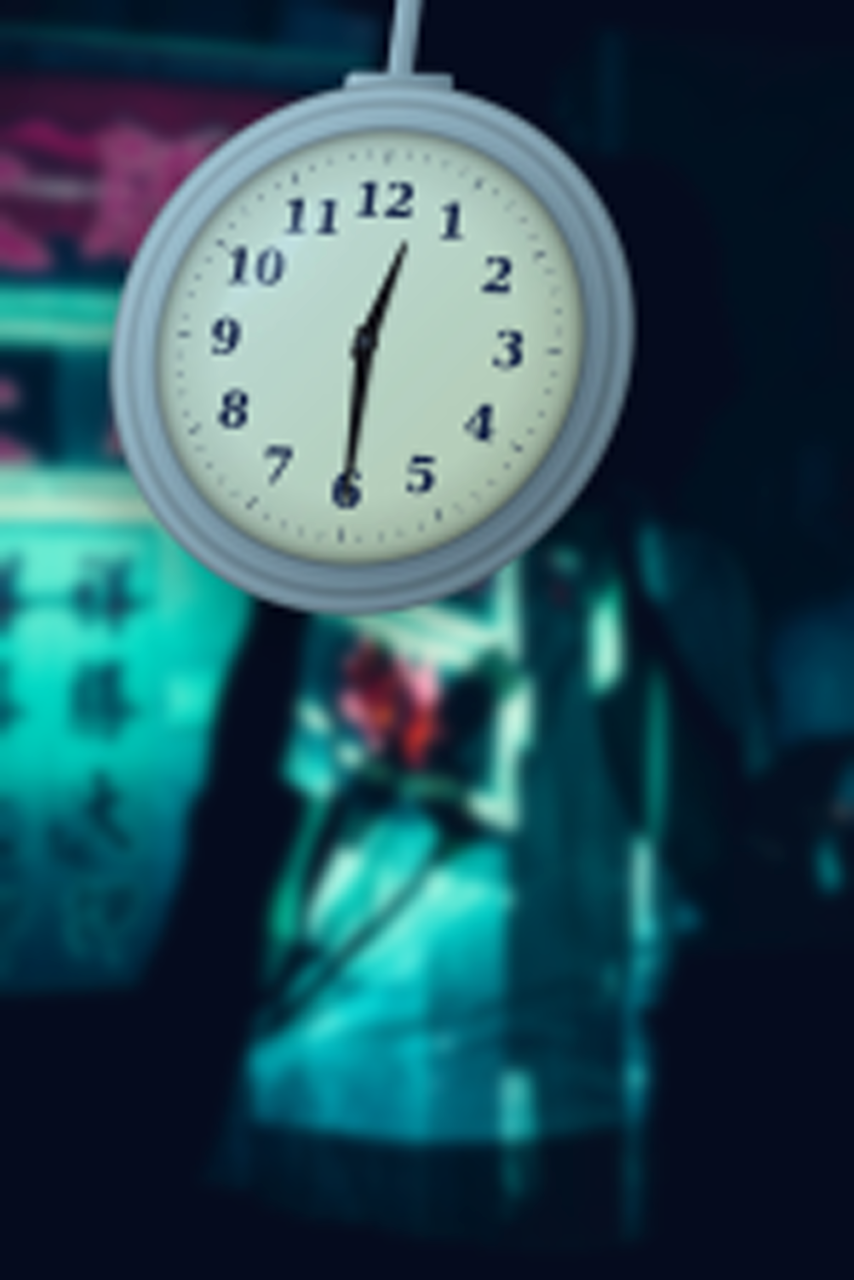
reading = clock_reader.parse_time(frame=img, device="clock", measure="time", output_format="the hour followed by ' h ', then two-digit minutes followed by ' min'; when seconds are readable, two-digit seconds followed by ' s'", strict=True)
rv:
12 h 30 min
